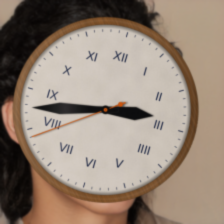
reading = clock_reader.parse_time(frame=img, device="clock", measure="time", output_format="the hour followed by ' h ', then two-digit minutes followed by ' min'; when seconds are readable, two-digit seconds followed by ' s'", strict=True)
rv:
2 h 42 min 39 s
